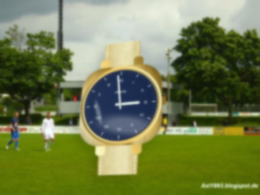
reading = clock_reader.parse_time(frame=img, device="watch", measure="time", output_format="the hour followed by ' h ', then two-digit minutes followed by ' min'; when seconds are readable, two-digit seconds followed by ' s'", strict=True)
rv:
2 h 59 min
